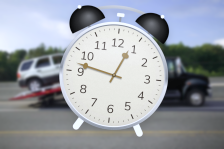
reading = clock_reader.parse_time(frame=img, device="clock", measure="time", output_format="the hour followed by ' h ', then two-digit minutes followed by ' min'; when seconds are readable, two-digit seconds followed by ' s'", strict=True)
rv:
12 h 47 min
